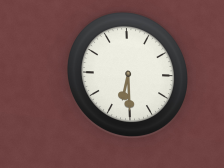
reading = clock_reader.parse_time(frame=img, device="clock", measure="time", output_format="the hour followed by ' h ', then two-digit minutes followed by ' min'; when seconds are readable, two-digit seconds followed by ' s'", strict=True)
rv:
6 h 30 min
